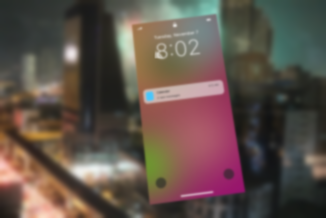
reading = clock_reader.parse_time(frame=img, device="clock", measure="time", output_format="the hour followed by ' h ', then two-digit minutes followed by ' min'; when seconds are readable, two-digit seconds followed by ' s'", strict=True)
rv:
8 h 02 min
